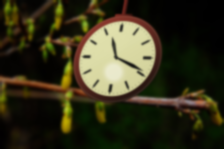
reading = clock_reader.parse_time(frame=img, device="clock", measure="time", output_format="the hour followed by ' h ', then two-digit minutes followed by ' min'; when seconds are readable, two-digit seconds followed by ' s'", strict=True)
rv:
11 h 19 min
